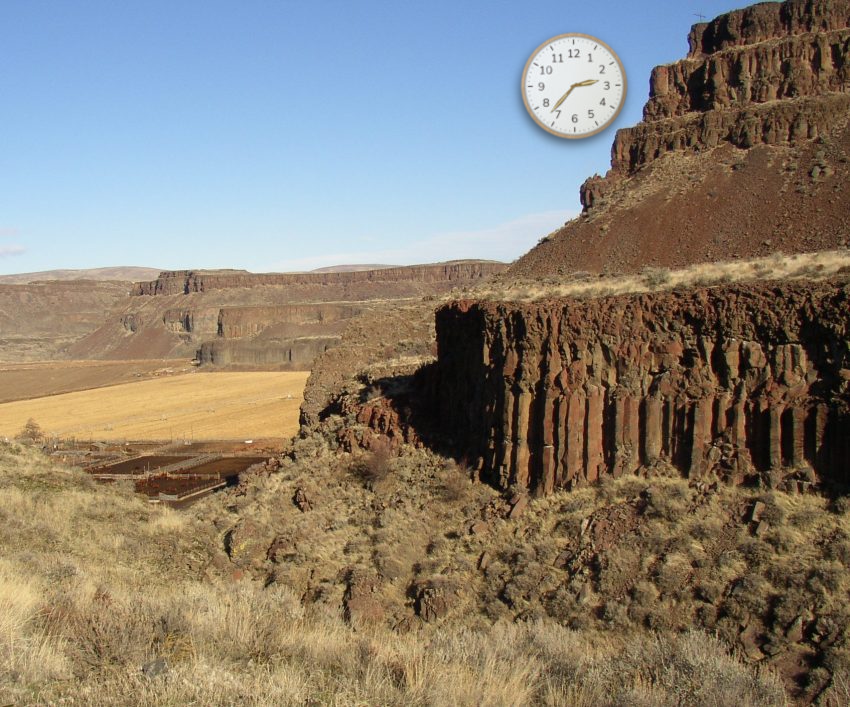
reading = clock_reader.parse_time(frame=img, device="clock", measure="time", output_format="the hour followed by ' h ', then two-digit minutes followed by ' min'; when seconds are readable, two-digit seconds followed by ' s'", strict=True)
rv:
2 h 37 min
